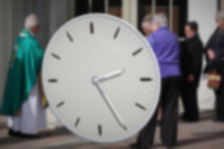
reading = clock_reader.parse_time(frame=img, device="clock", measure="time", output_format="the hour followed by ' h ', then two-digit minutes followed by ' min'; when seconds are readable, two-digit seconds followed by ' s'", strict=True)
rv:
2 h 25 min
